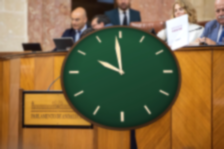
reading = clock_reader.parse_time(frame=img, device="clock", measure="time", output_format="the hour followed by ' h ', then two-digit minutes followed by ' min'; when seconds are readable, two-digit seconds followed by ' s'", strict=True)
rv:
9 h 59 min
